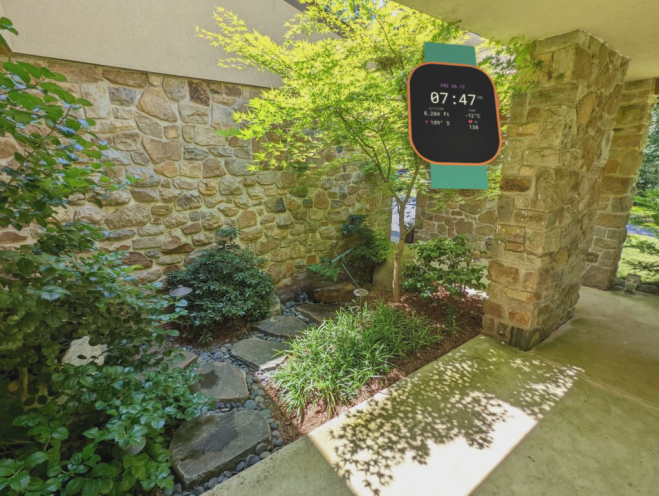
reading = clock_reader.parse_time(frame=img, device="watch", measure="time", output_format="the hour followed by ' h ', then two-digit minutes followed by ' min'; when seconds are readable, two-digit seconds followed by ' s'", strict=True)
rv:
7 h 47 min
